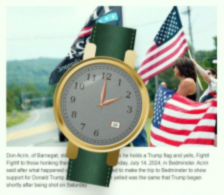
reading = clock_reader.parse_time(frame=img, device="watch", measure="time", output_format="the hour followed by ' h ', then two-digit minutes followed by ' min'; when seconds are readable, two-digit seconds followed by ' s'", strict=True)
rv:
2 h 00 min
